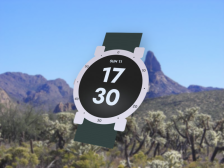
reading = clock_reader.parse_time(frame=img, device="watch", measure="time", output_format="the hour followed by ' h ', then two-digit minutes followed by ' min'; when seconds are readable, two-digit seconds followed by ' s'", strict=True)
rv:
17 h 30 min
